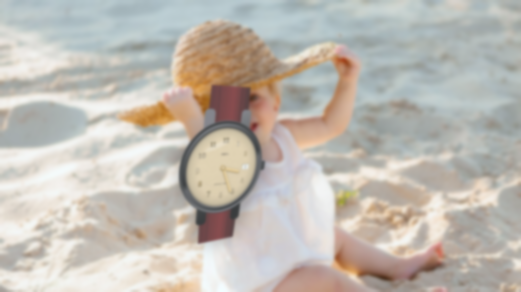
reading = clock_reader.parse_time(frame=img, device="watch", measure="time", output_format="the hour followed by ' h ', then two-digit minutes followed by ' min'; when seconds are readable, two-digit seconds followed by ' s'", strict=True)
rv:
3 h 26 min
